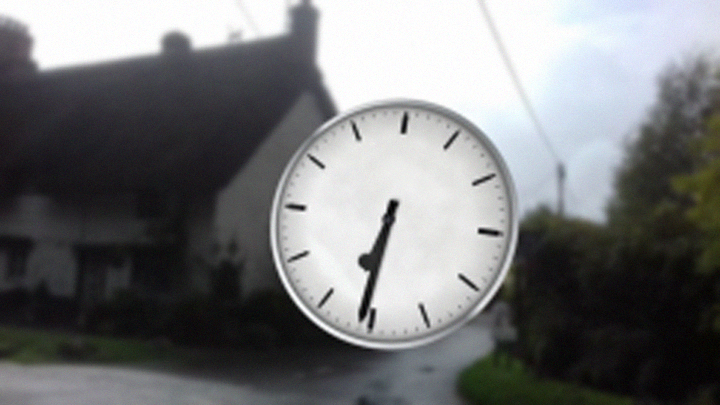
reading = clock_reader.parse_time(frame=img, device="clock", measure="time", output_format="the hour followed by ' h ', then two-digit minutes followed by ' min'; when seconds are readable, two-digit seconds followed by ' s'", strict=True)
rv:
6 h 31 min
